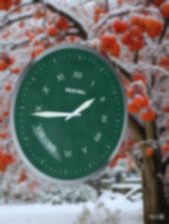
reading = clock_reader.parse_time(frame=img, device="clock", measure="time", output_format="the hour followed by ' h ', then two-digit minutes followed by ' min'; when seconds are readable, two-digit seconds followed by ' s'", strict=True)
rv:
1 h 44 min
